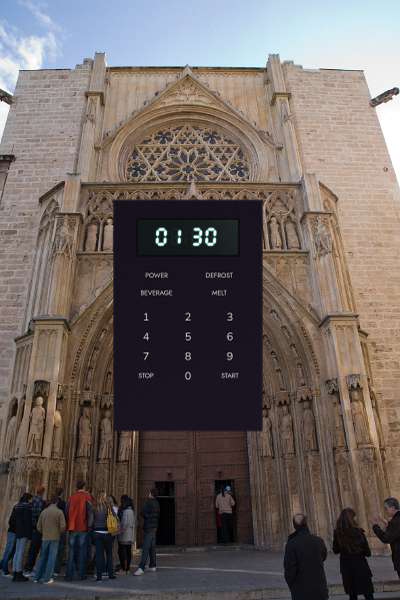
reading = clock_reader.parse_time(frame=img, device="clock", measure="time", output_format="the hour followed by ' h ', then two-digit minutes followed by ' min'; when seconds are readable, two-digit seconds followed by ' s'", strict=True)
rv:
1 h 30 min
